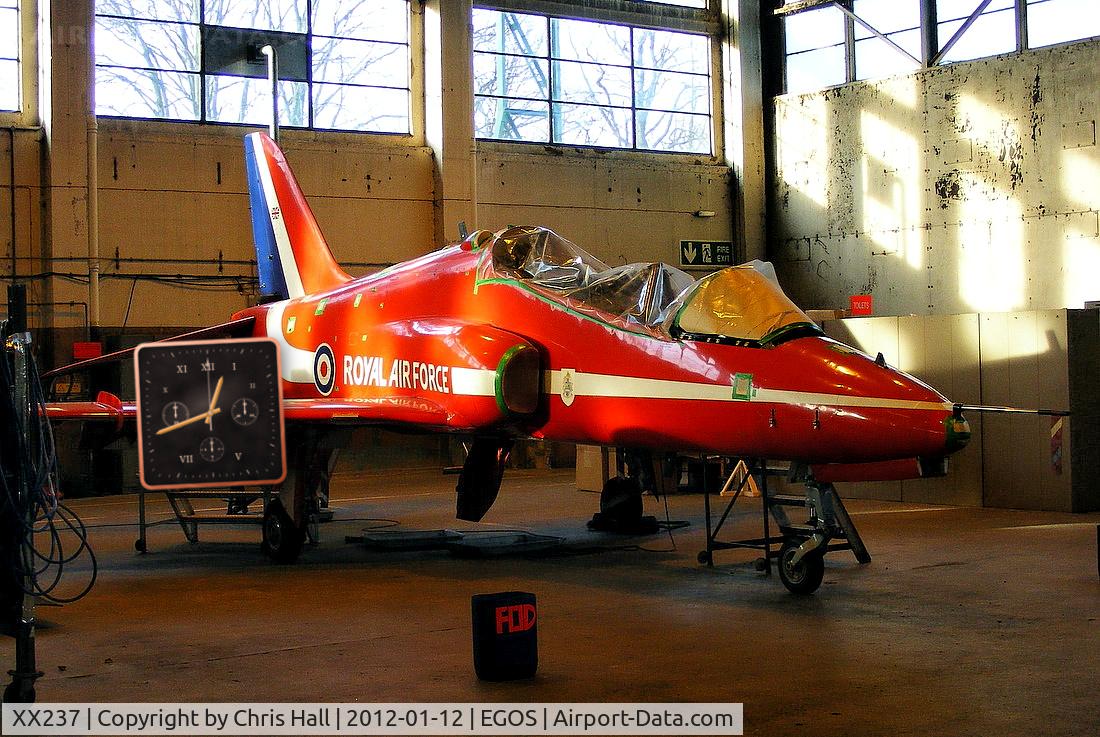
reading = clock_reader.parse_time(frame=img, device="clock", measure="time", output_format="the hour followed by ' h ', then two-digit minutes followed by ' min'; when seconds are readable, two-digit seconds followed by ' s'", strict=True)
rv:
12 h 42 min
